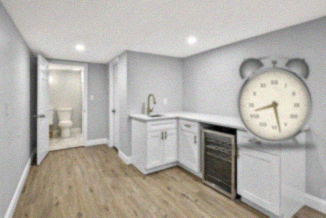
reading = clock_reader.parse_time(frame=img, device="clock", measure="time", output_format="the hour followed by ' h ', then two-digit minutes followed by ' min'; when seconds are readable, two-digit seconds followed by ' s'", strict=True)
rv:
8 h 28 min
